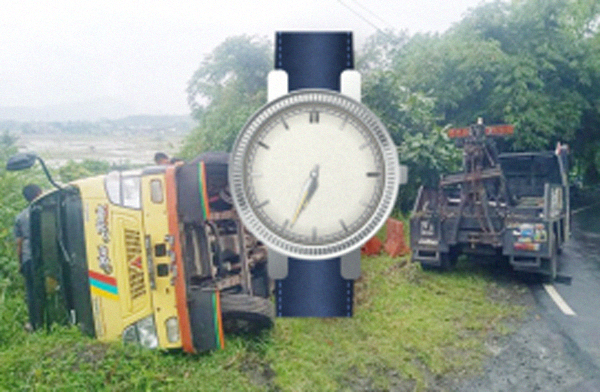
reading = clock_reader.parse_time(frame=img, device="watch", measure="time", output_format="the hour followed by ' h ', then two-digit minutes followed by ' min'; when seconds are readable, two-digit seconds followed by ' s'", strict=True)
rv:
6 h 34 min
